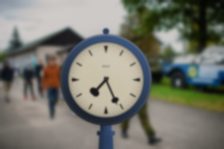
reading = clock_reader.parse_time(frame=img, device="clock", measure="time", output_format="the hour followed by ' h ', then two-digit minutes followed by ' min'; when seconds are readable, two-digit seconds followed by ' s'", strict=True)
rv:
7 h 26 min
